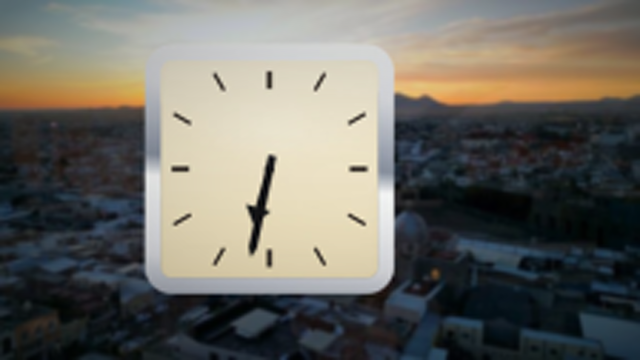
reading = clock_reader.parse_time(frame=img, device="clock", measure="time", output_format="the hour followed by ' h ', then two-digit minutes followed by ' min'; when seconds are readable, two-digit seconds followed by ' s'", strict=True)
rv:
6 h 32 min
